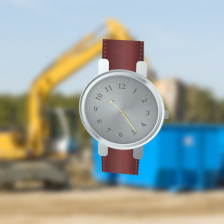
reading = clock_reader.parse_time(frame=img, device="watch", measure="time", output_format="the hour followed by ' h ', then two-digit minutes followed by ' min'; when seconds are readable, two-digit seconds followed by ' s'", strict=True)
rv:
10 h 24 min
